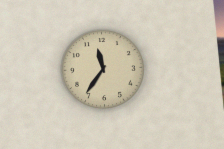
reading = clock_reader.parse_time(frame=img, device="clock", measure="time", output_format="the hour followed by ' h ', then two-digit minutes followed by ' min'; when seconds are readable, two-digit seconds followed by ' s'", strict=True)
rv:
11 h 36 min
